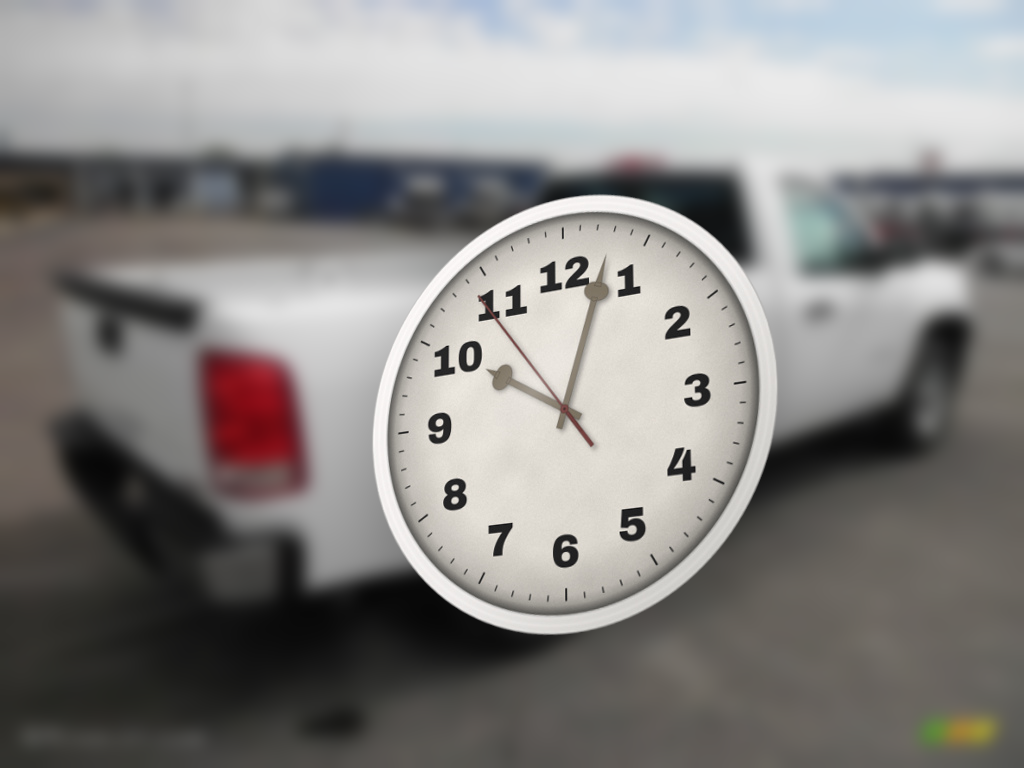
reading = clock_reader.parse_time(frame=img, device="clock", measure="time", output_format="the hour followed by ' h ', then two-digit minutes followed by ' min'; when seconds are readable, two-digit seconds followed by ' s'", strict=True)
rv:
10 h 02 min 54 s
